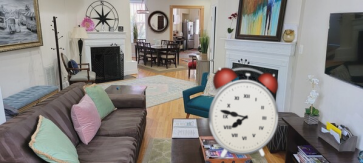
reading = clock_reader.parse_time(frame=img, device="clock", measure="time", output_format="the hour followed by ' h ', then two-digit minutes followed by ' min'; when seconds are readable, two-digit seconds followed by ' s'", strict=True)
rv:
7 h 47 min
